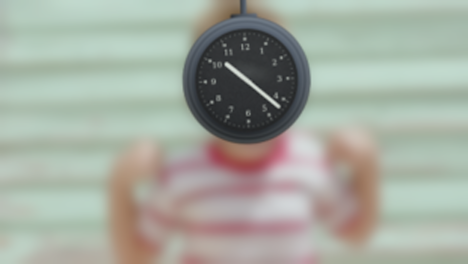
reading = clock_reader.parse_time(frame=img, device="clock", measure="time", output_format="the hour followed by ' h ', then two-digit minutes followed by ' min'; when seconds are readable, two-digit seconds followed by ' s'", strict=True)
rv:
10 h 22 min
